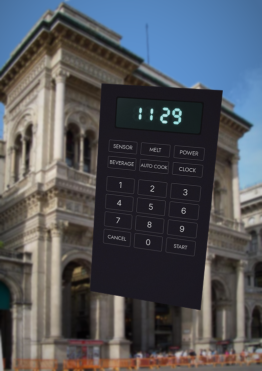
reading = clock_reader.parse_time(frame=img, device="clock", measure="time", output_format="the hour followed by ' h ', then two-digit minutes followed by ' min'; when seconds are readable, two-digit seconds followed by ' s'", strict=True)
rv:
11 h 29 min
